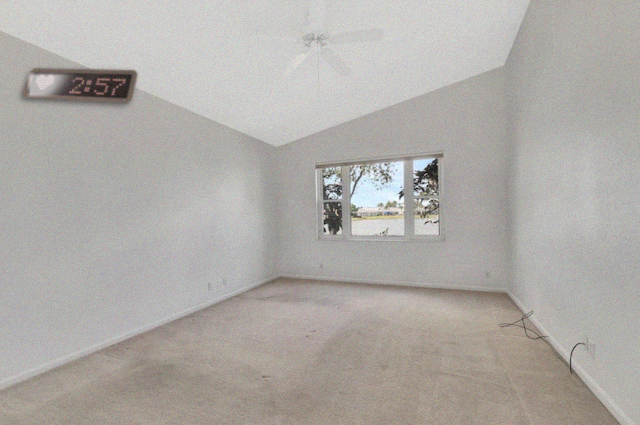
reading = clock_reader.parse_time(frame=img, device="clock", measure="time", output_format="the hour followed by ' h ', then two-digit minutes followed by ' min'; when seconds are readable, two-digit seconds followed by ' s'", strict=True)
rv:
2 h 57 min
